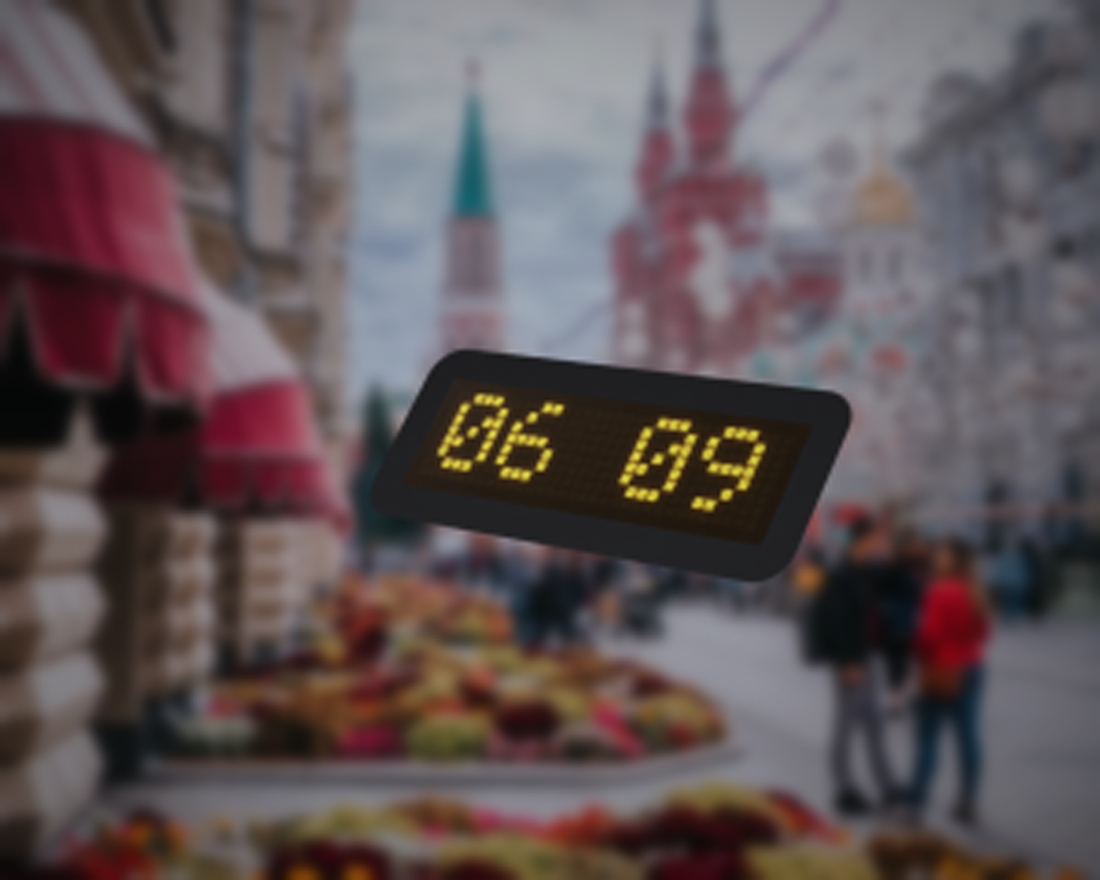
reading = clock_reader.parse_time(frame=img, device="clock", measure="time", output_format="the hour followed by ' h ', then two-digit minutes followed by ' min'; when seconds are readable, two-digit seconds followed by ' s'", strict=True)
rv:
6 h 09 min
